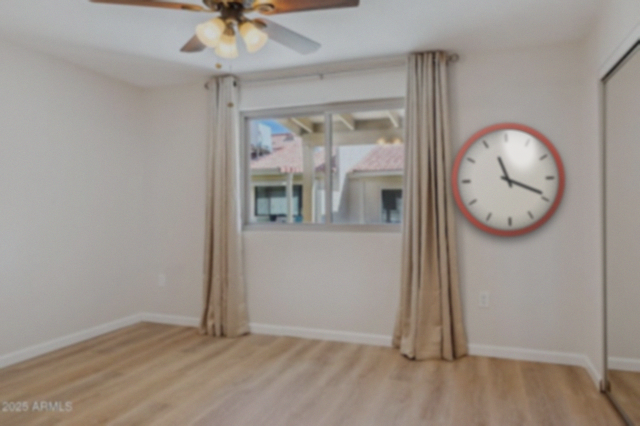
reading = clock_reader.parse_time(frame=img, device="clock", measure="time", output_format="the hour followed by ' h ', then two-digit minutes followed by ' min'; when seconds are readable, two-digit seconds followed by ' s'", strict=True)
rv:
11 h 19 min
